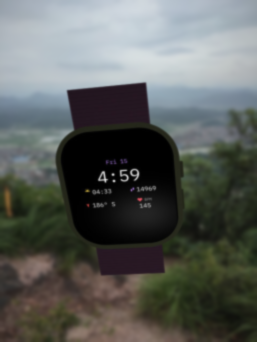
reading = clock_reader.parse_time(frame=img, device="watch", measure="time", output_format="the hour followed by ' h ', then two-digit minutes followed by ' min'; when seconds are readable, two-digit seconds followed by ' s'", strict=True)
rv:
4 h 59 min
